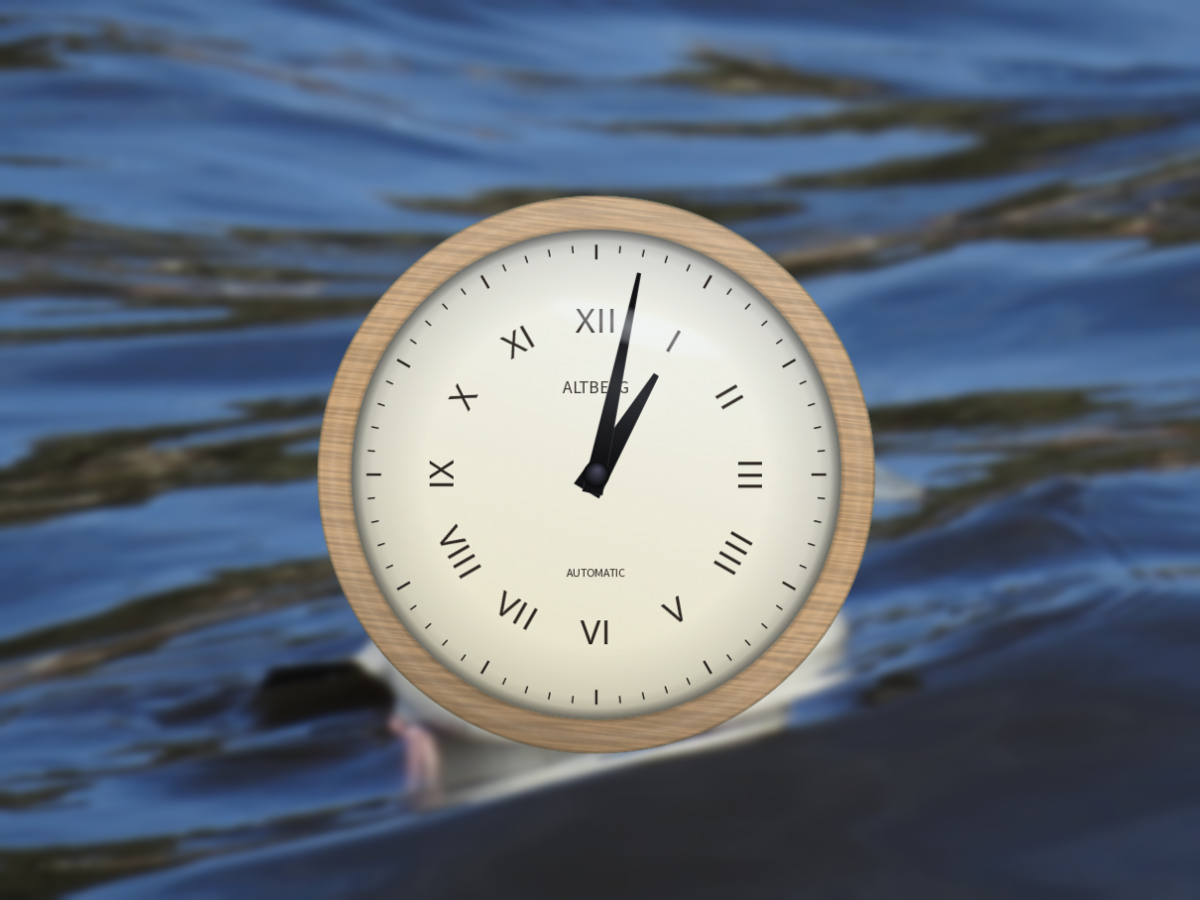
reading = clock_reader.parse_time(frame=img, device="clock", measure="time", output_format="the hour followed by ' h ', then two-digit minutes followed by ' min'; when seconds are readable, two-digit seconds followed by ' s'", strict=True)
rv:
1 h 02 min
